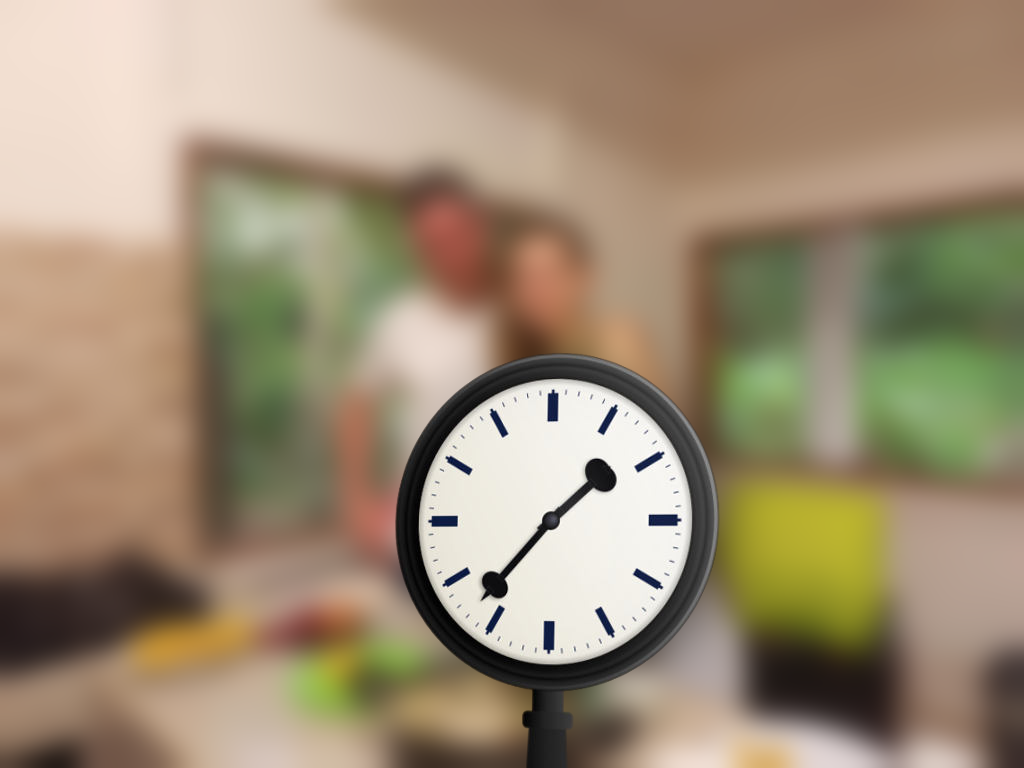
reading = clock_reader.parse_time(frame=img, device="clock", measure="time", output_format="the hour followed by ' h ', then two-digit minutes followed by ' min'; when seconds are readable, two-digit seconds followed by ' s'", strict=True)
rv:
1 h 37 min
